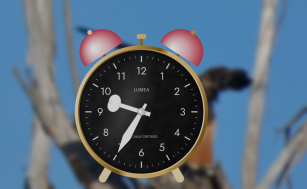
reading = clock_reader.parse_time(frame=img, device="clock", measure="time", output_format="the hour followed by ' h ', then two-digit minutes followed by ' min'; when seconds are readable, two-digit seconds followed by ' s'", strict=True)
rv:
9 h 35 min
